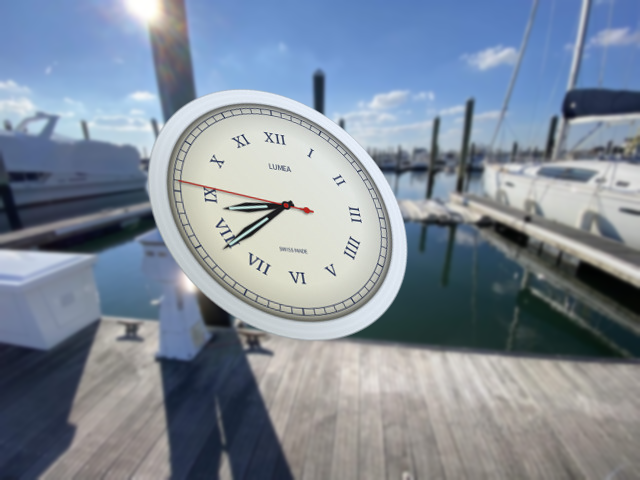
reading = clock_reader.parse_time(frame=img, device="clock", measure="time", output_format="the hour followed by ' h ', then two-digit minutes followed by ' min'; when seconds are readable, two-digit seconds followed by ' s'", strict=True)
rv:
8 h 38 min 46 s
